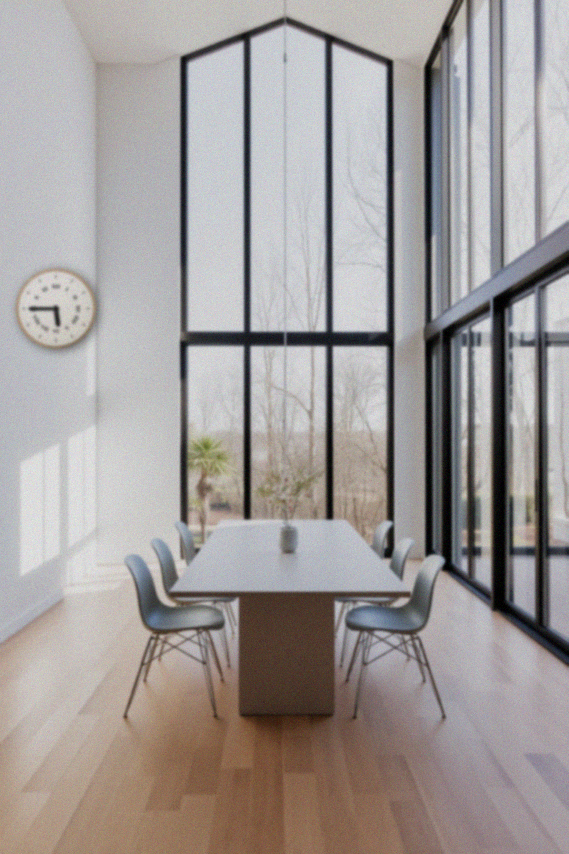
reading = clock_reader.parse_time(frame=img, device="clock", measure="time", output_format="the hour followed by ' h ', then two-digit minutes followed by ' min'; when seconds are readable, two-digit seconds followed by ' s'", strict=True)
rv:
5 h 45 min
